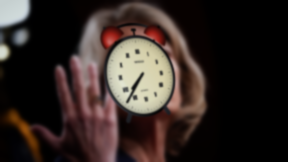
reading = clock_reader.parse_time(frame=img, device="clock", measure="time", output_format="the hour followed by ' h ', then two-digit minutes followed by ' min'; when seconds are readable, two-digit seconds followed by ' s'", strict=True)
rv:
7 h 37 min
